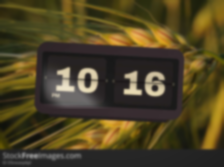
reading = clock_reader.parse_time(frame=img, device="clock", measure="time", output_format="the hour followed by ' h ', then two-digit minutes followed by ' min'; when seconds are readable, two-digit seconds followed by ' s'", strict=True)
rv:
10 h 16 min
